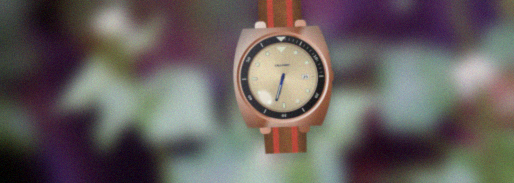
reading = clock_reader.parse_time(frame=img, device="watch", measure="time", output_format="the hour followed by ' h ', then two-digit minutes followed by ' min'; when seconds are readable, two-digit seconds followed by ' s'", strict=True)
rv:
6 h 33 min
